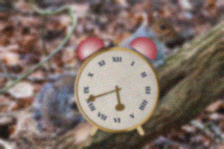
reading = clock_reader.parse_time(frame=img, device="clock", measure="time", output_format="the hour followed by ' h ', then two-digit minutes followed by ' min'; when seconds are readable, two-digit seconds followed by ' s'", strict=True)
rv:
5 h 42 min
